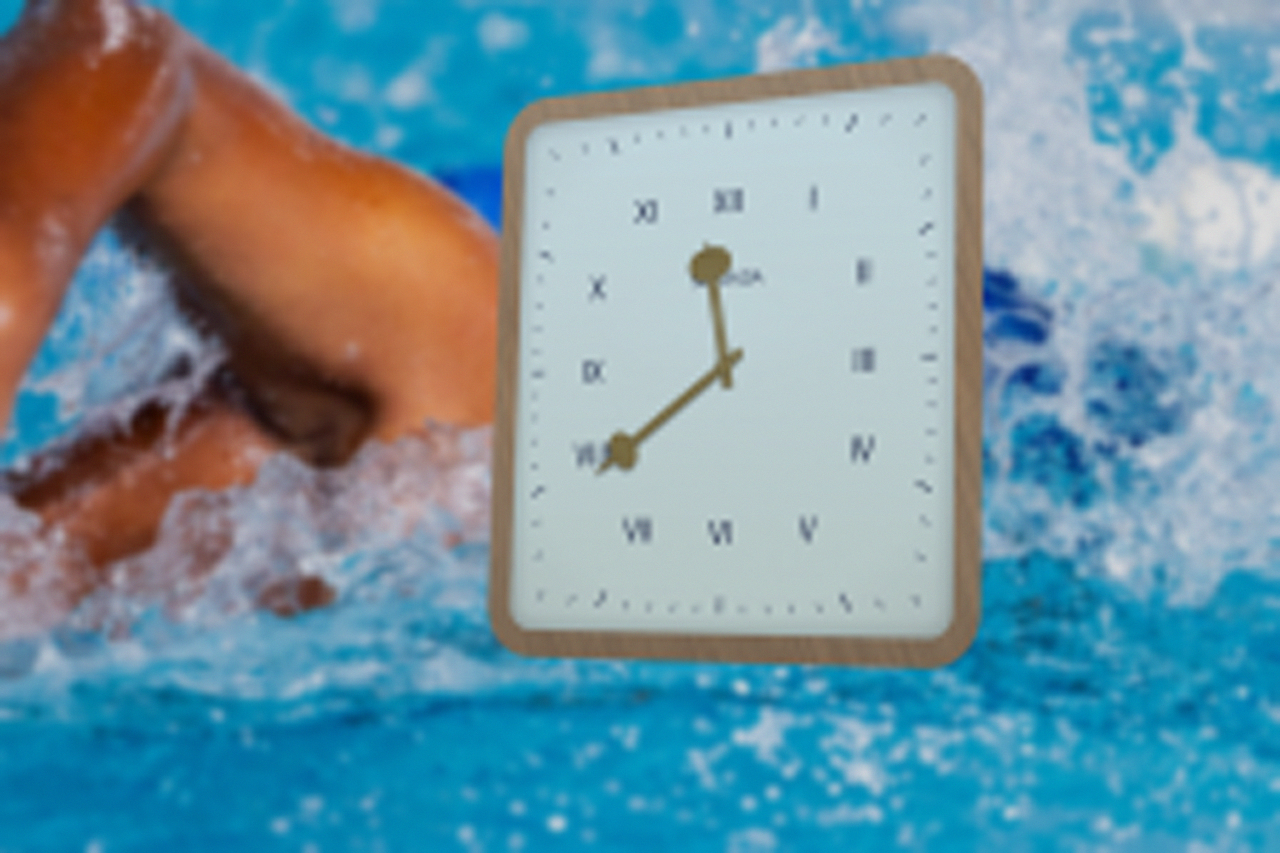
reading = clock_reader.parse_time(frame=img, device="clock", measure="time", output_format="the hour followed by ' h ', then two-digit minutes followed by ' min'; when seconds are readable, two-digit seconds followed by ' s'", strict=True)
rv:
11 h 39 min
